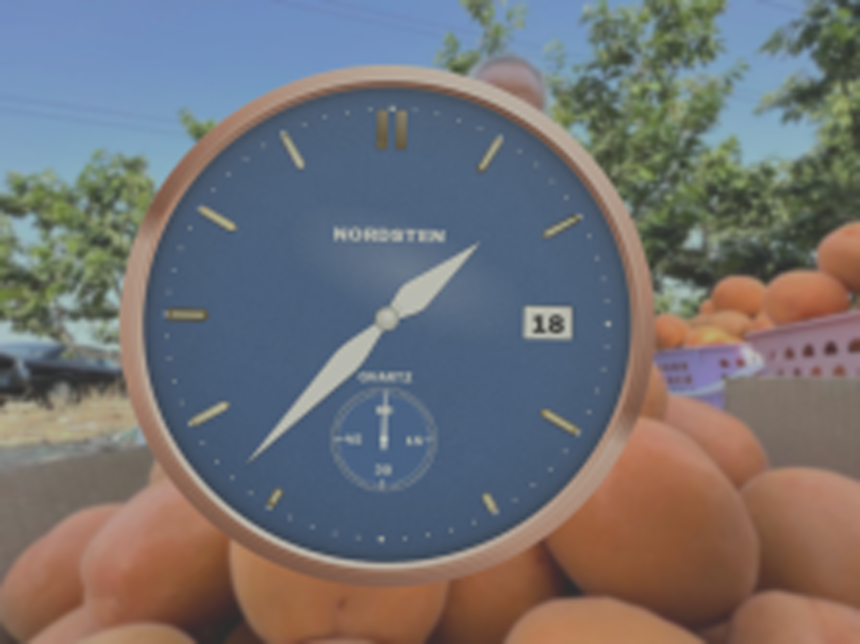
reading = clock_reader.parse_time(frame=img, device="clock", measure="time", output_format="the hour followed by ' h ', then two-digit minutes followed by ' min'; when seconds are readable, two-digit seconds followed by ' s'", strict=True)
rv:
1 h 37 min
